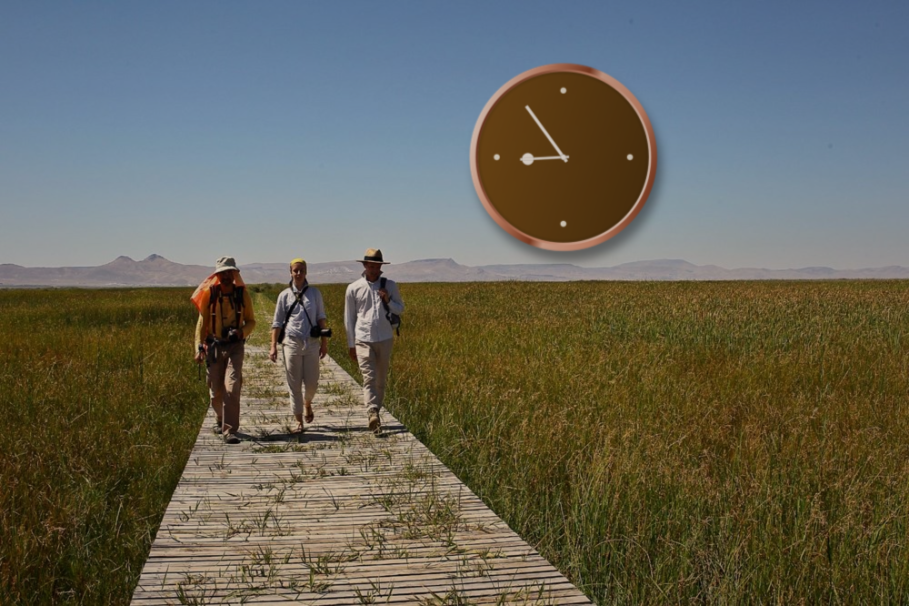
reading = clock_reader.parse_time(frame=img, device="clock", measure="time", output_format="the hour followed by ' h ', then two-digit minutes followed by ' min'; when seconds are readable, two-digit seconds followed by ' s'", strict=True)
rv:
8 h 54 min
